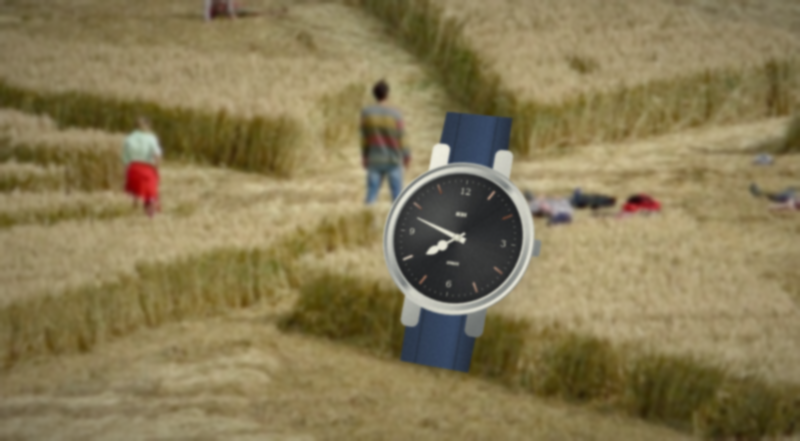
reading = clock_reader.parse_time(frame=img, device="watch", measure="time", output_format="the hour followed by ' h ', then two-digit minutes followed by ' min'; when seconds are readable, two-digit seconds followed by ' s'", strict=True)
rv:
7 h 48 min
